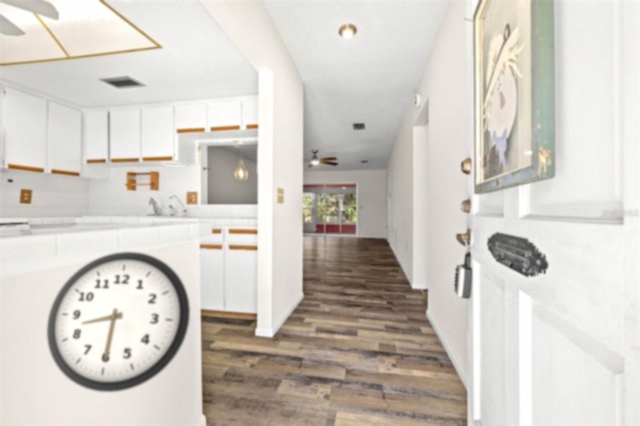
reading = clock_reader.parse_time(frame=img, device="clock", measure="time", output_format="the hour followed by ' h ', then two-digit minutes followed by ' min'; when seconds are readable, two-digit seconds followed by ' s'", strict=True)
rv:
8 h 30 min
